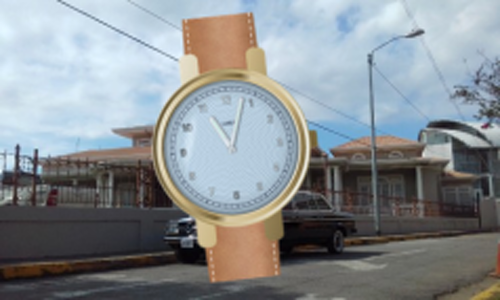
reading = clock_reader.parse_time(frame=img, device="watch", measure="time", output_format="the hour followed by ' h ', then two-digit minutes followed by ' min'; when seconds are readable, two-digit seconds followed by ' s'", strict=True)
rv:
11 h 03 min
